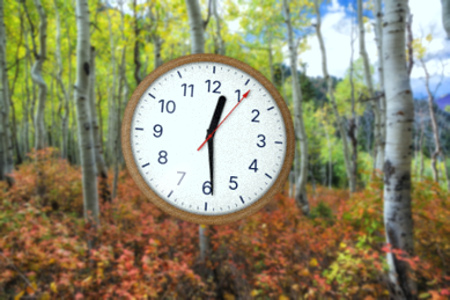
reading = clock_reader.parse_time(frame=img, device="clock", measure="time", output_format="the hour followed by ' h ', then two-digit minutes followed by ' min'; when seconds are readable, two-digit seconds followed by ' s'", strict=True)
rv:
12 h 29 min 06 s
